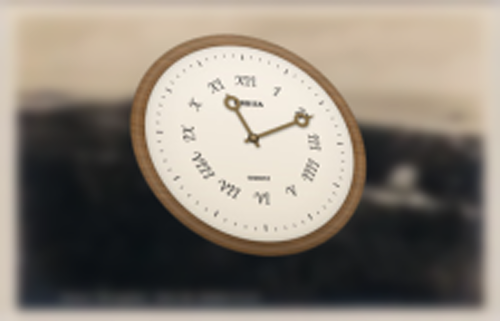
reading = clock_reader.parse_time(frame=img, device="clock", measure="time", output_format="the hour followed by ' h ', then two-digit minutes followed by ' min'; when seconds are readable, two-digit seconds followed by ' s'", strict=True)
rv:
11 h 11 min
